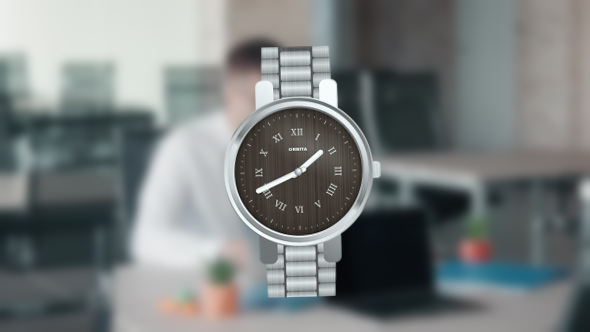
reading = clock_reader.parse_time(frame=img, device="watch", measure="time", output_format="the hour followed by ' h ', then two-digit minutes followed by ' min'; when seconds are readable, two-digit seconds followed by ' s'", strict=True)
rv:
1 h 41 min
